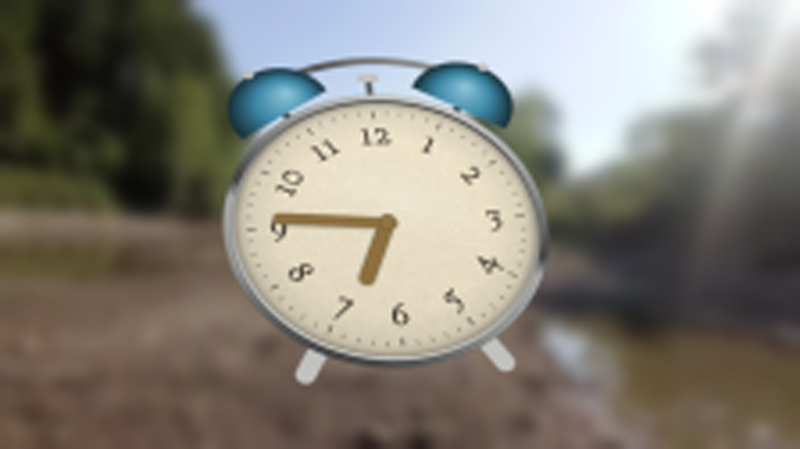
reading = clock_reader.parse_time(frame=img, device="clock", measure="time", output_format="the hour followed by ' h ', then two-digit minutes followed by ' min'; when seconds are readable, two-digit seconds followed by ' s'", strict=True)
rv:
6 h 46 min
